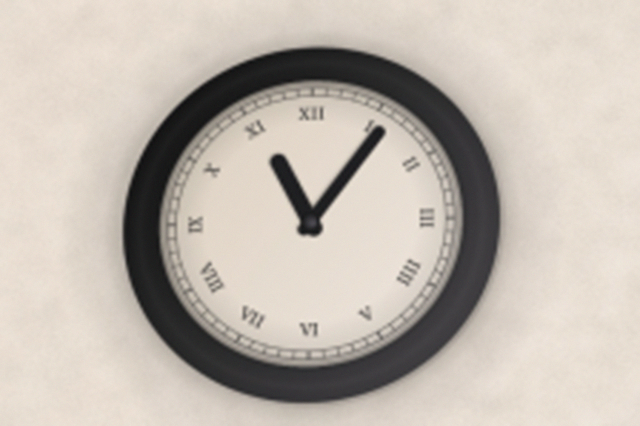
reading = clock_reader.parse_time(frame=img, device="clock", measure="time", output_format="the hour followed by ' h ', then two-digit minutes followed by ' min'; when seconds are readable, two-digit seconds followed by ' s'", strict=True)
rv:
11 h 06 min
